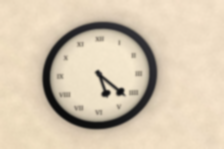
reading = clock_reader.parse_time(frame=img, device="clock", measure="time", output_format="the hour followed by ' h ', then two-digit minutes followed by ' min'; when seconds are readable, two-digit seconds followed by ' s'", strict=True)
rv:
5 h 22 min
